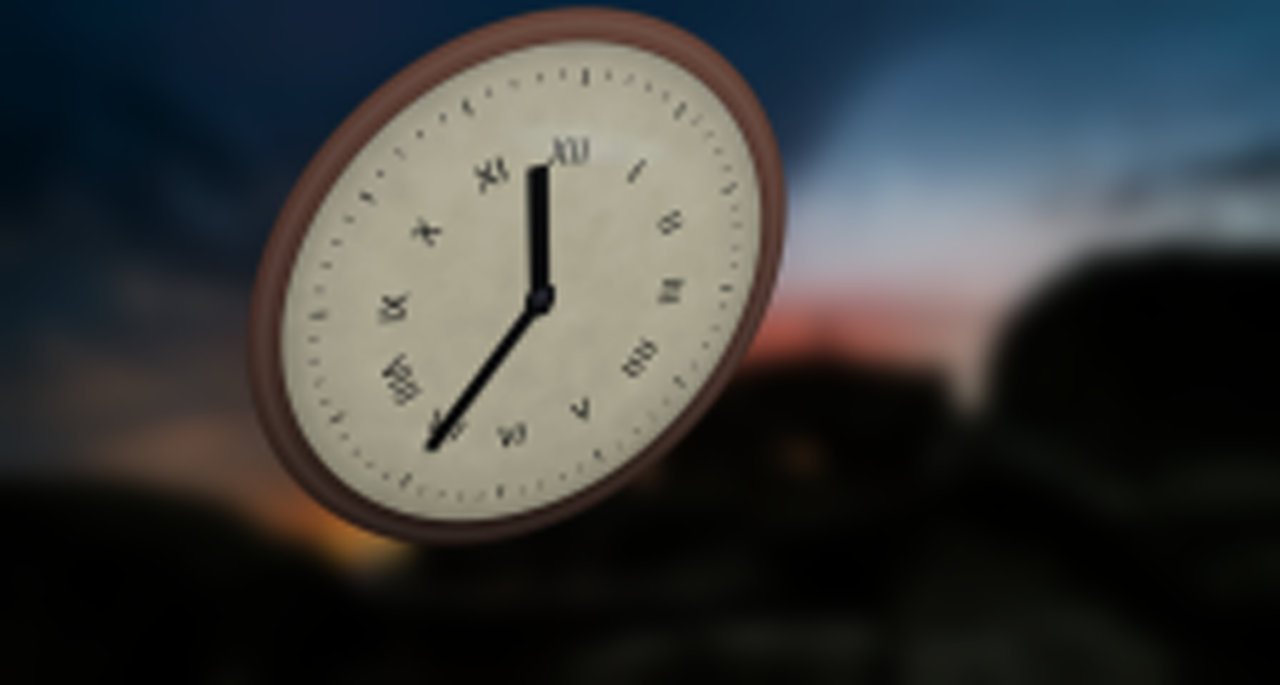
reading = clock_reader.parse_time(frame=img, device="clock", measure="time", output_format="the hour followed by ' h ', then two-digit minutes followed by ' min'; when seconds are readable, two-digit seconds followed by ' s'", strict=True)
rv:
11 h 35 min
